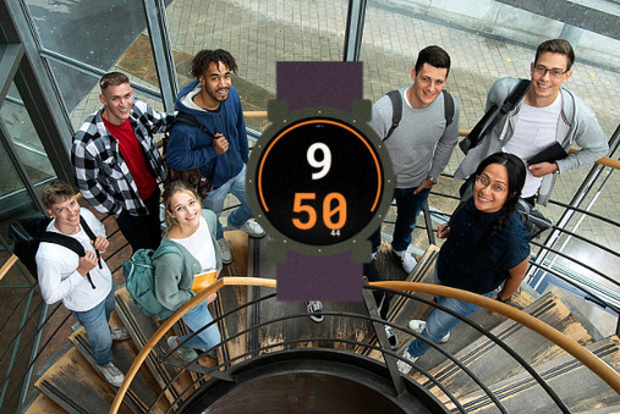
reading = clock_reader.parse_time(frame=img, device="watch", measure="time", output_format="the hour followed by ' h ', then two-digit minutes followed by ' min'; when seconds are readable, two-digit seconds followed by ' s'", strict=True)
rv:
9 h 50 min
